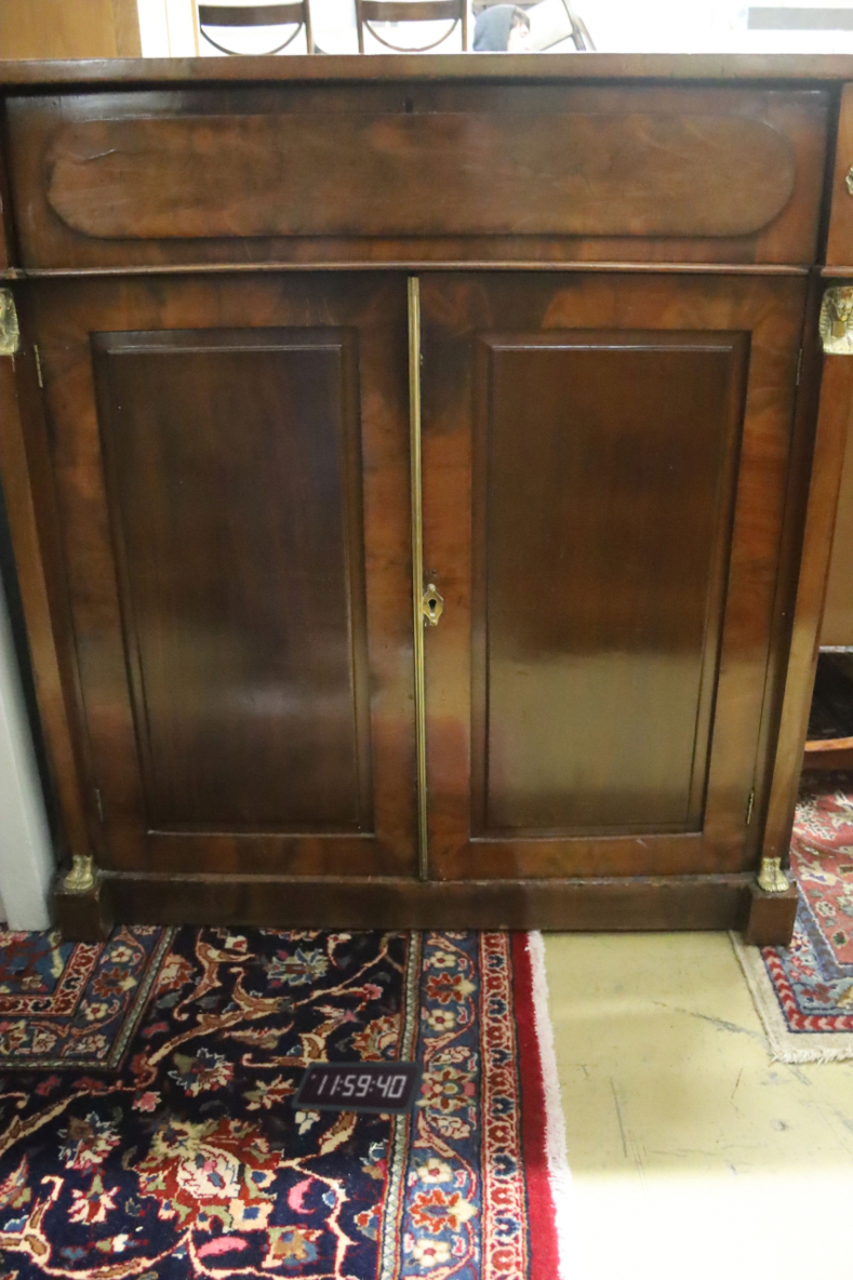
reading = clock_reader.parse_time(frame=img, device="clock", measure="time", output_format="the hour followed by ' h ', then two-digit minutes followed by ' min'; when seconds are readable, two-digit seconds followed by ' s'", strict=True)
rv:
11 h 59 min 40 s
